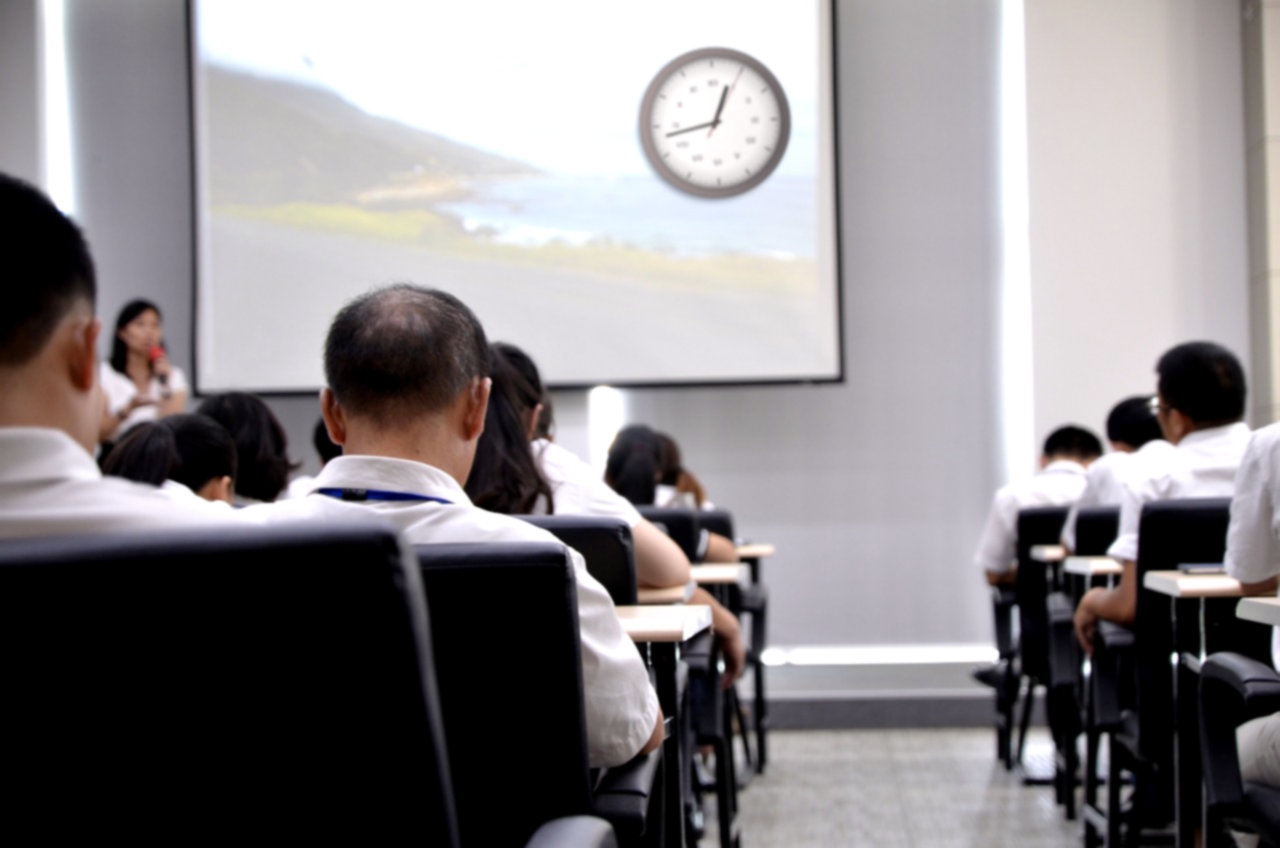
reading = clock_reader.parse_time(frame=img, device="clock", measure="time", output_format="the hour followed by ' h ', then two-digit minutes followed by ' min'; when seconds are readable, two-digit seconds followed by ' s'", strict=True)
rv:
12 h 43 min 05 s
